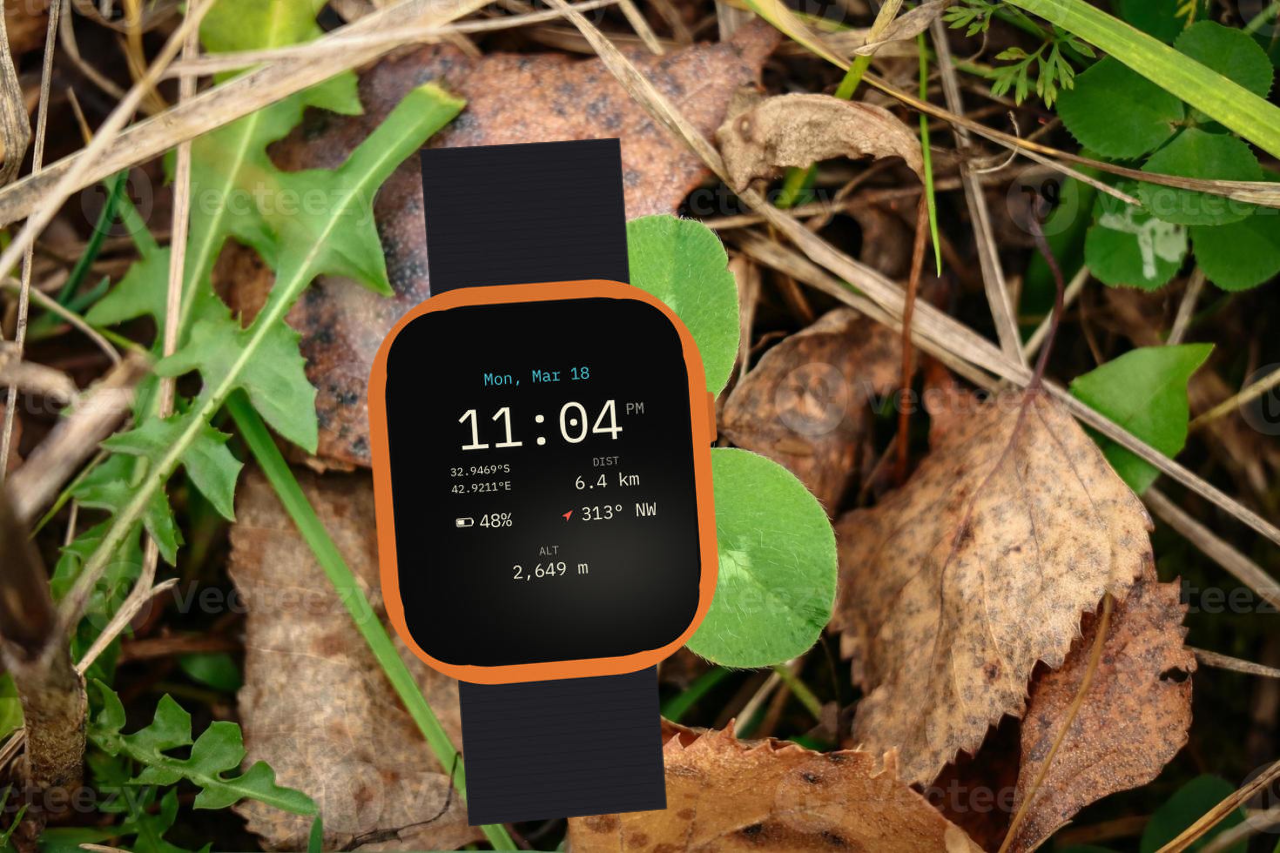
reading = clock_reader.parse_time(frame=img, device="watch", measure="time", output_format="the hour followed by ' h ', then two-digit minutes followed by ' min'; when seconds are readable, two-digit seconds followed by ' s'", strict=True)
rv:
11 h 04 min
